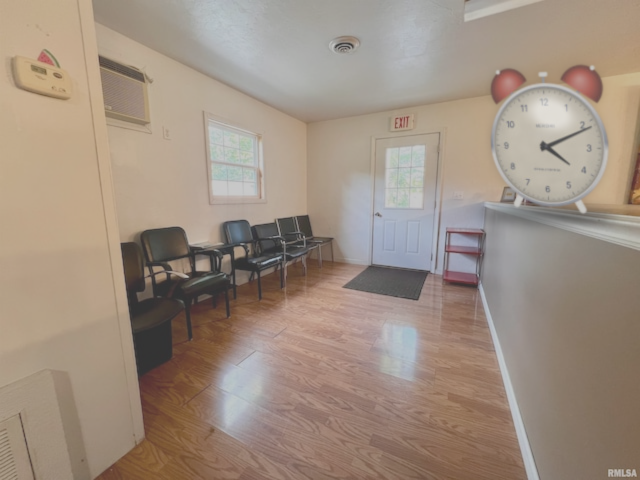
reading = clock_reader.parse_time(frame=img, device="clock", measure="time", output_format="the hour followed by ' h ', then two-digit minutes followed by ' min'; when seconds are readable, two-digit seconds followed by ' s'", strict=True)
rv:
4 h 11 min
